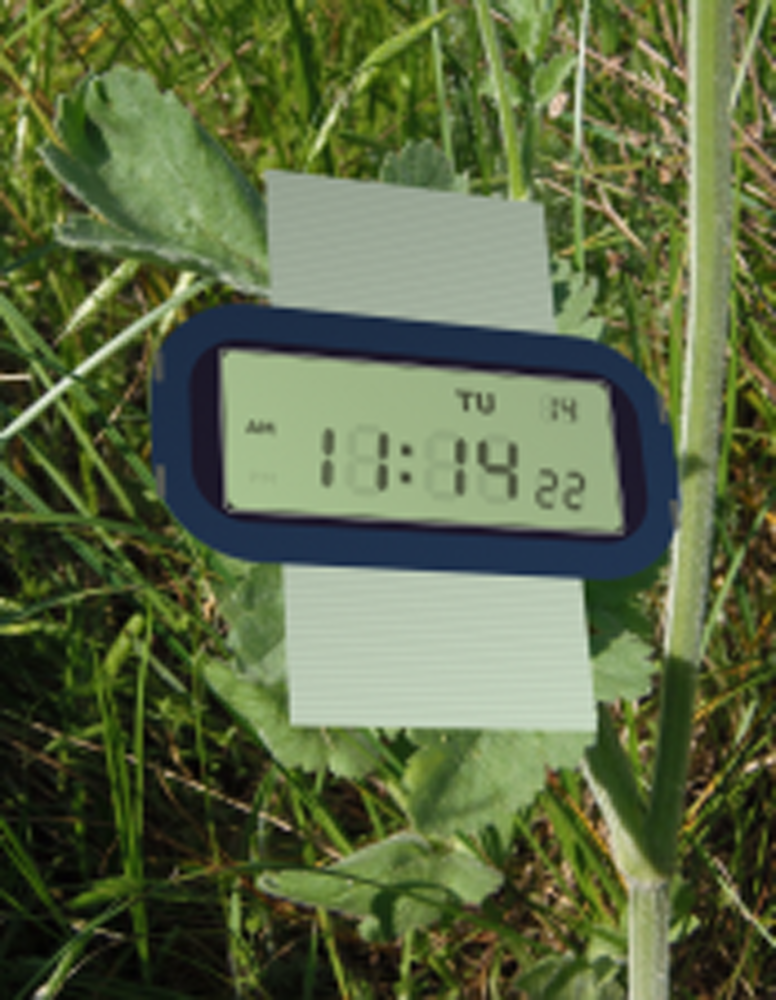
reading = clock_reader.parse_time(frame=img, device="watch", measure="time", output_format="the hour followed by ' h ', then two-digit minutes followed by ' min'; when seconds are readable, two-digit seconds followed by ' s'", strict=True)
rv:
11 h 14 min 22 s
